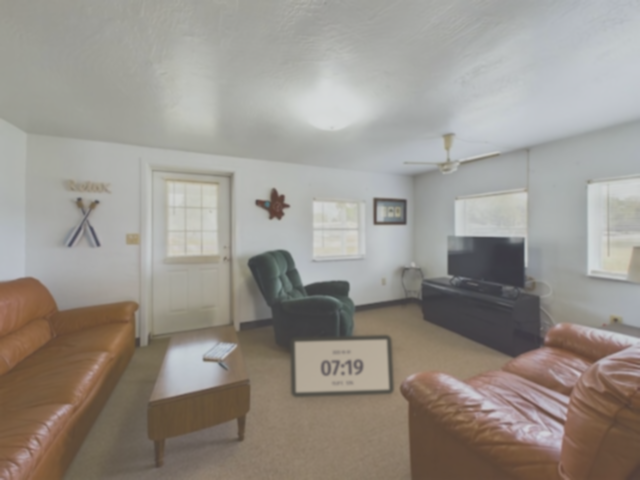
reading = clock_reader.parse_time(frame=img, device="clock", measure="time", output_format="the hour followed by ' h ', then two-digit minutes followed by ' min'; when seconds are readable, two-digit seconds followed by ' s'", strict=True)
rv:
7 h 19 min
